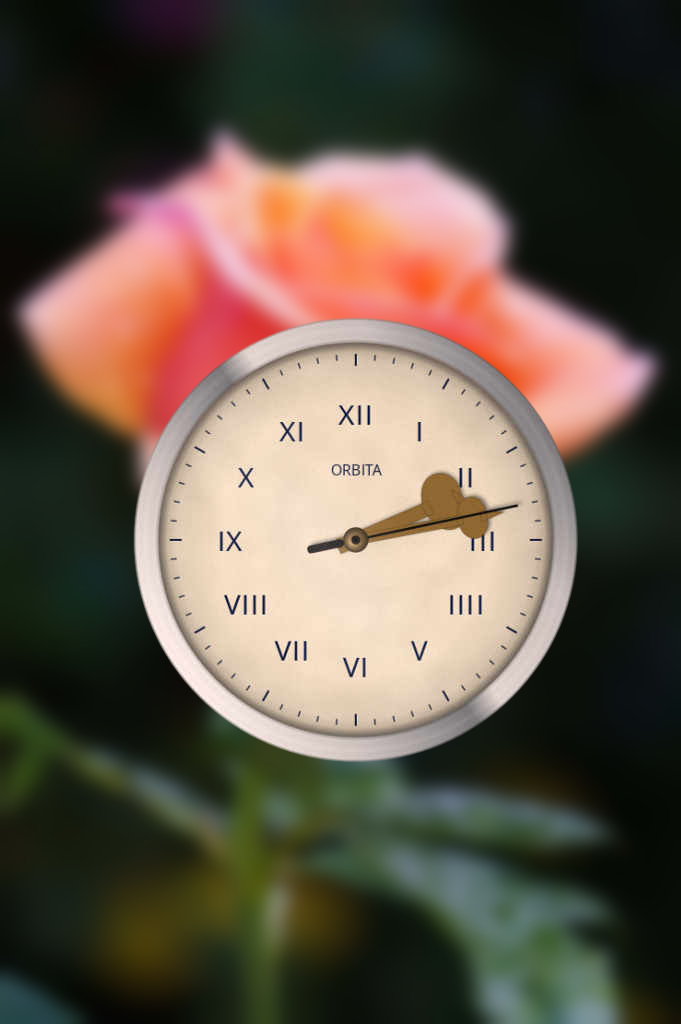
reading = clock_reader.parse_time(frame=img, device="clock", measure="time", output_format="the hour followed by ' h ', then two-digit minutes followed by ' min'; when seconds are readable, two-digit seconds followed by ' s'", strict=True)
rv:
2 h 13 min 13 s
